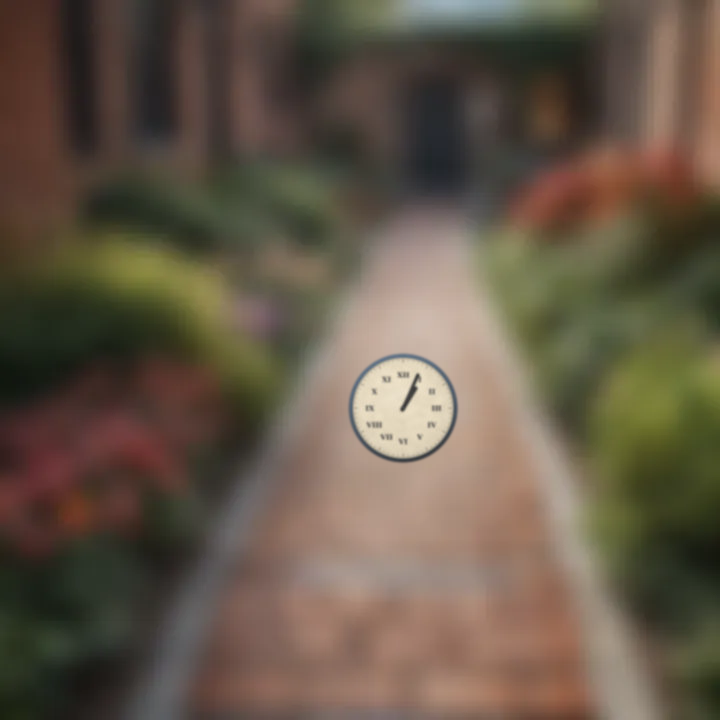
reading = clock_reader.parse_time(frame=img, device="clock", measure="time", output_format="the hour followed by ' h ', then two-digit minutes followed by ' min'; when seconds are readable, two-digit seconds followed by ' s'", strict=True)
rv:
1 h 04 min
